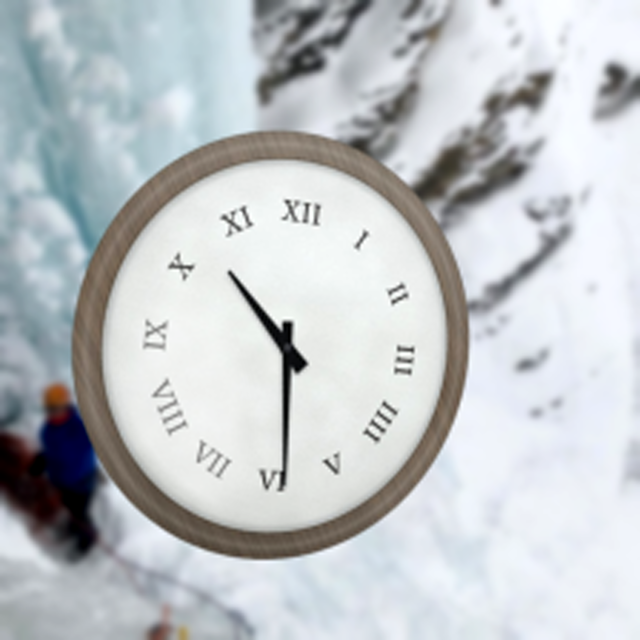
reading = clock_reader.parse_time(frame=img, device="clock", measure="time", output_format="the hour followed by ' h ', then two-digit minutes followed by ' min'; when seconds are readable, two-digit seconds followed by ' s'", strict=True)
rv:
10 h 29 min
